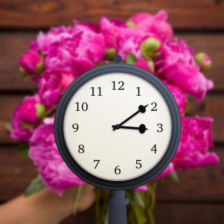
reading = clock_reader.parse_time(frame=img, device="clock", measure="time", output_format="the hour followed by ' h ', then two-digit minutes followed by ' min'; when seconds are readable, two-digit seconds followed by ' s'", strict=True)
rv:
3 h 09 min
